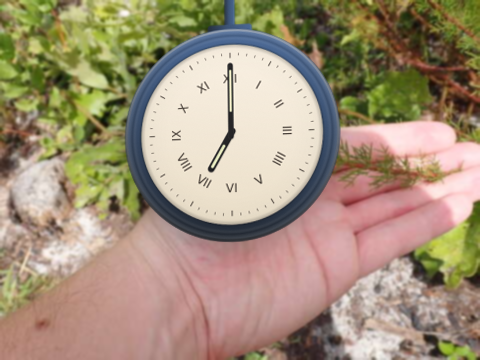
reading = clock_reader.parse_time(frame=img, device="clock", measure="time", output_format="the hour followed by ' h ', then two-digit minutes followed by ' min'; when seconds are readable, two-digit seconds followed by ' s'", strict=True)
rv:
7 h 00 min
